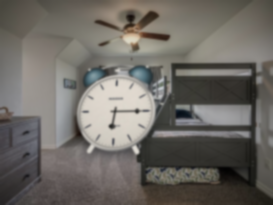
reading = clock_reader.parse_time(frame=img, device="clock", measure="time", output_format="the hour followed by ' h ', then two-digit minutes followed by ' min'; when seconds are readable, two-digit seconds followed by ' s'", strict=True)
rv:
6 h 15 min
